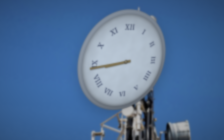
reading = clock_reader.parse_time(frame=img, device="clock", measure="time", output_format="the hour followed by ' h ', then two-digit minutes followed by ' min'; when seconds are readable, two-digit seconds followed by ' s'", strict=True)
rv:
8 h 44 min
